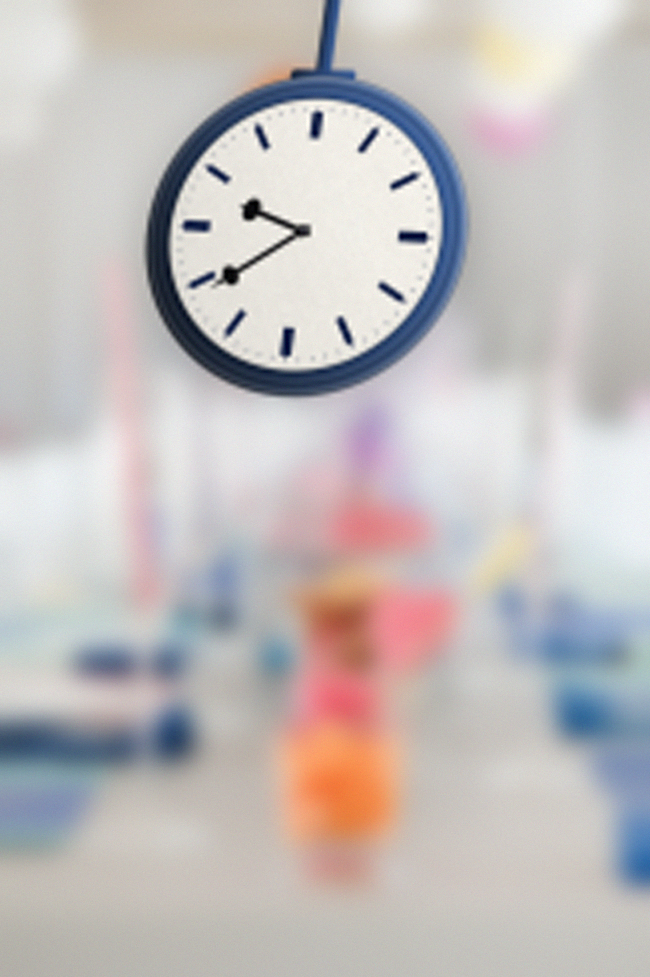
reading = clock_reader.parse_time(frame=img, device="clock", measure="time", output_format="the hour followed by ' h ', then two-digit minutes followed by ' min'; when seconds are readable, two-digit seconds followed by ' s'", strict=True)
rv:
9 h 39 min
